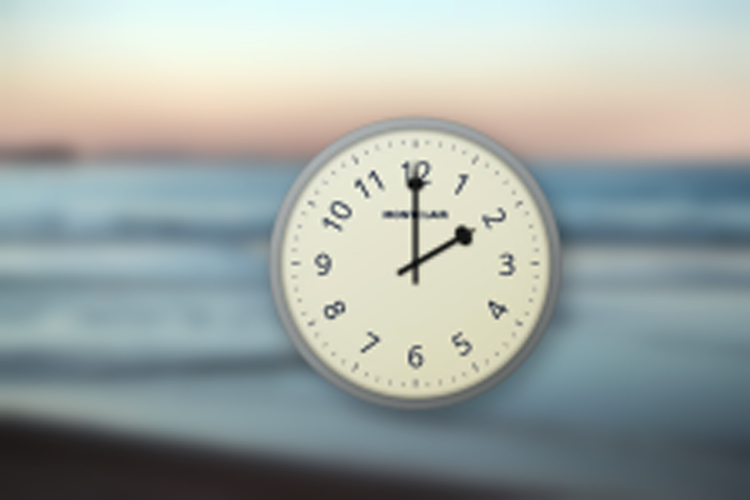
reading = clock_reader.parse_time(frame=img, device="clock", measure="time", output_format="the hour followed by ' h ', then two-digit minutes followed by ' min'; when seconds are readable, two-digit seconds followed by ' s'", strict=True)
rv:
2 h 00 min
